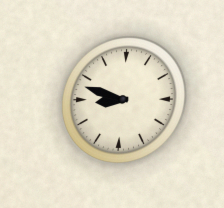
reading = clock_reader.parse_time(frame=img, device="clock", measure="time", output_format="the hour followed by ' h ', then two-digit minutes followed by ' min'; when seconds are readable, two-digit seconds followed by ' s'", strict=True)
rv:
8 h 48 min
